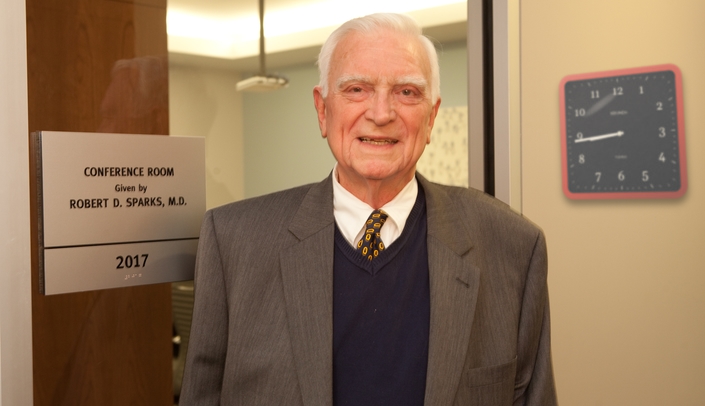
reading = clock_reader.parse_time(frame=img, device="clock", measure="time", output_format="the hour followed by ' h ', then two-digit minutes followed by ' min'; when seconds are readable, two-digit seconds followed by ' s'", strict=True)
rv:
8 h 44 min
